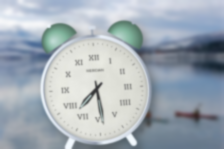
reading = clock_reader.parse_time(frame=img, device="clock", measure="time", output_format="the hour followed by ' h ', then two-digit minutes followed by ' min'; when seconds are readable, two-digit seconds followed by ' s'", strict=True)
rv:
7 h 29 min
